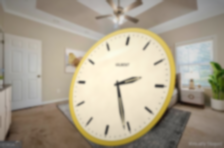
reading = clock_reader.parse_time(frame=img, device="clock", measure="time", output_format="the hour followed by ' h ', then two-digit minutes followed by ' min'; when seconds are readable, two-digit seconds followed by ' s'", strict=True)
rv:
2 h 26 min
